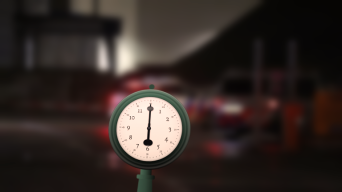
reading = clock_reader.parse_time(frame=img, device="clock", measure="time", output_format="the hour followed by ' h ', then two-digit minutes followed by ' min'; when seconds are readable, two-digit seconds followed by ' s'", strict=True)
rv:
6 h 00 min
